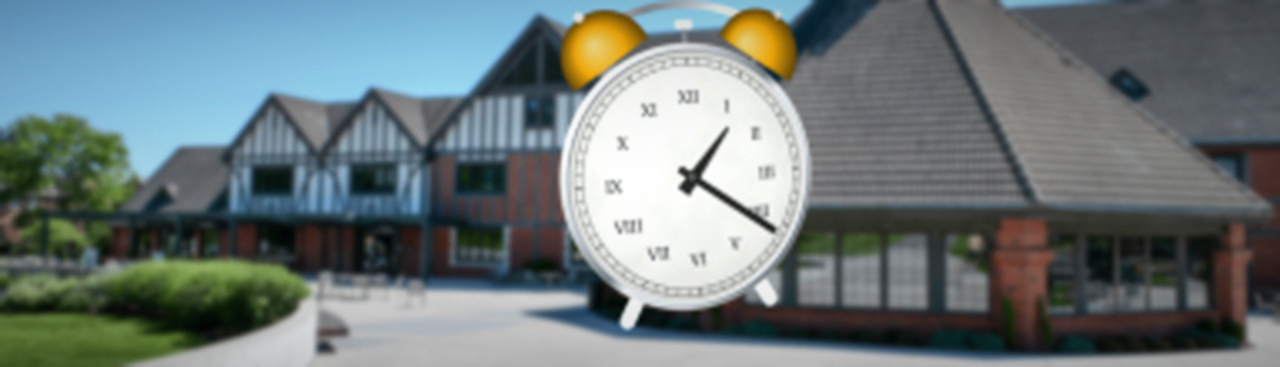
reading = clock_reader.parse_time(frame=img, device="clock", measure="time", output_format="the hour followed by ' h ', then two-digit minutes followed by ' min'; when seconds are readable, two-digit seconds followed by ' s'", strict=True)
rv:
1 h 21 min
